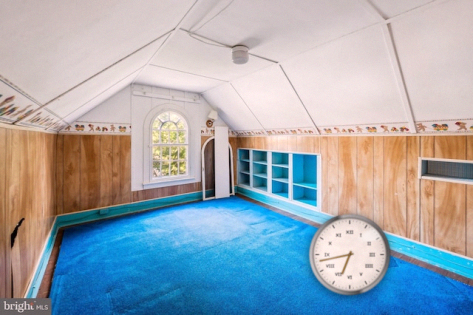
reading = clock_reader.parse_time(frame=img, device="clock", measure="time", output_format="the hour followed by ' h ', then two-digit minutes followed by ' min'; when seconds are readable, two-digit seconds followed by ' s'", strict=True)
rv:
6 h 43 min
